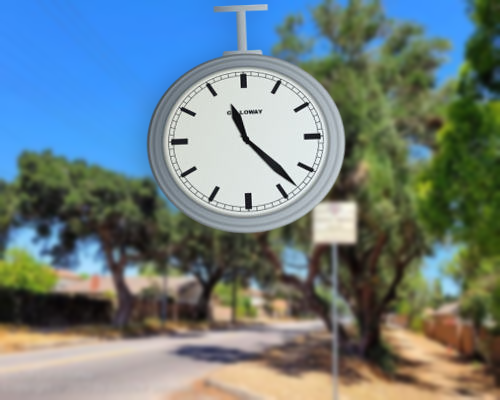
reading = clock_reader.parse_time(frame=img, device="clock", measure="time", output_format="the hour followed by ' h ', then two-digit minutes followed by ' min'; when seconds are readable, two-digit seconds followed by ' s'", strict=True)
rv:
11 h 23 min
